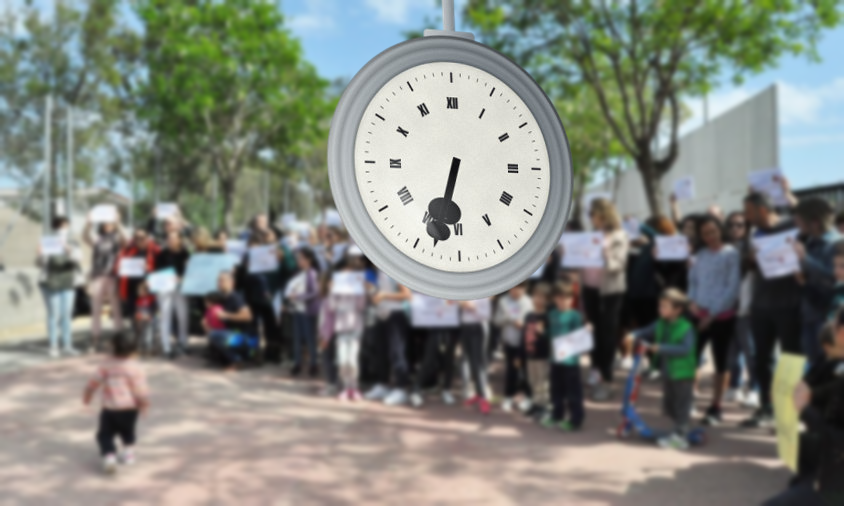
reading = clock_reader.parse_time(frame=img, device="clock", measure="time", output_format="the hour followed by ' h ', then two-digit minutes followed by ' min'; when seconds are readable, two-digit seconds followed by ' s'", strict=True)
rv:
6 h 33 min
